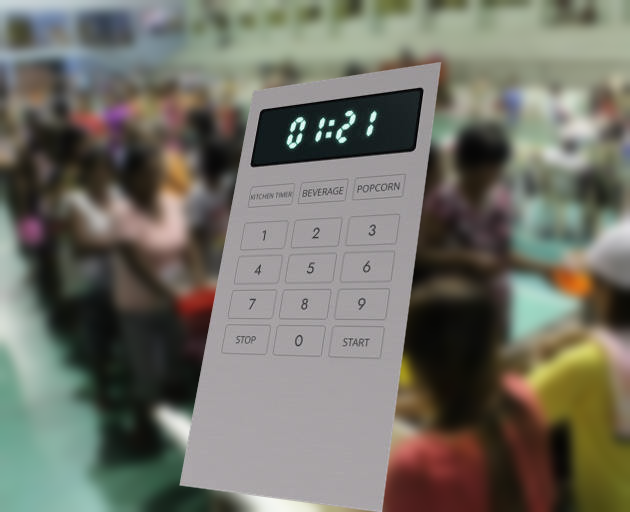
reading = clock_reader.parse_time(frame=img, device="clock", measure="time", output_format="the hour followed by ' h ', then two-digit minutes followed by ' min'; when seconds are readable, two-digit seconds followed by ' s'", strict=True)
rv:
1 h 21 min
